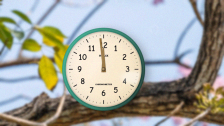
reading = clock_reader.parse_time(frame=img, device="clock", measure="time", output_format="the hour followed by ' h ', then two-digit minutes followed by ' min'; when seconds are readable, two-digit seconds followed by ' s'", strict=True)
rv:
11 h 59 min
